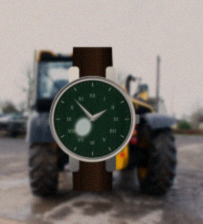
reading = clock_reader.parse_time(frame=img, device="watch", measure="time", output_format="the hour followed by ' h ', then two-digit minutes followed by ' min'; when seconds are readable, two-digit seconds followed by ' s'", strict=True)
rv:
1 h 53 min
